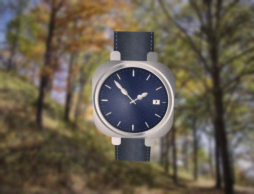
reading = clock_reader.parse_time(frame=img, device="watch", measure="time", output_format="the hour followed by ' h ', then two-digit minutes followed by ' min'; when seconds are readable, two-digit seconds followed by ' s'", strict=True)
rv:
1 h 53 min
